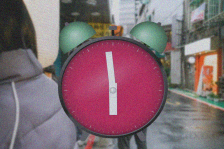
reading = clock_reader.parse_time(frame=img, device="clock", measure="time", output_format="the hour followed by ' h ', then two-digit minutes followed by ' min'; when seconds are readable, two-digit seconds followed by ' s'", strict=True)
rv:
5 h 59 min
